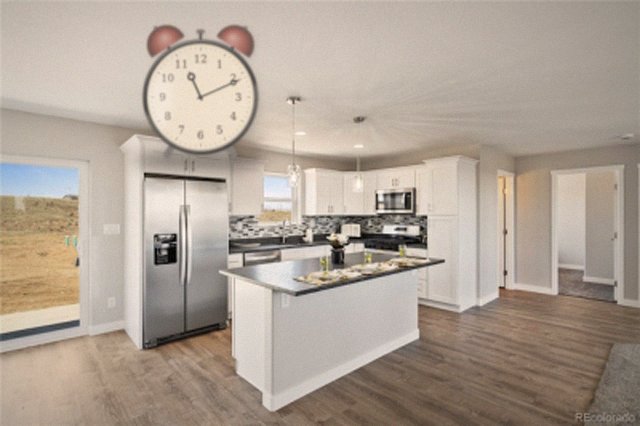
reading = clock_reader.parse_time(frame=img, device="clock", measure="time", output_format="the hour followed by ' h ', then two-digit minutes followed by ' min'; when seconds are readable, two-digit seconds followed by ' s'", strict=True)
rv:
11 h 11 min
